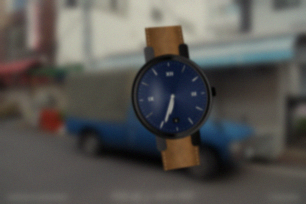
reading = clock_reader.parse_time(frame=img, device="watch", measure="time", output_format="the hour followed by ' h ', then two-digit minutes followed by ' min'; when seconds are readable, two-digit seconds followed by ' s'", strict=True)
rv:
6 h 34 min
